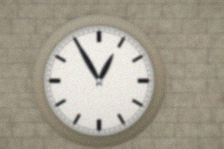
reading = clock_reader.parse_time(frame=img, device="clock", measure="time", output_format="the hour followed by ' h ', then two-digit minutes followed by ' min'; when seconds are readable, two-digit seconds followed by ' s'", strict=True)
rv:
12 h 55 min
